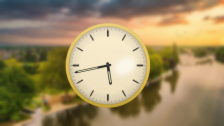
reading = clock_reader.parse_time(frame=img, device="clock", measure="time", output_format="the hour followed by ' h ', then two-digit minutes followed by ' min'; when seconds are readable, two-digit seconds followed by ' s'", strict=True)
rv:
5 h 43 min
